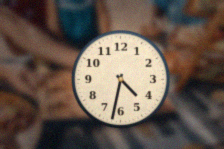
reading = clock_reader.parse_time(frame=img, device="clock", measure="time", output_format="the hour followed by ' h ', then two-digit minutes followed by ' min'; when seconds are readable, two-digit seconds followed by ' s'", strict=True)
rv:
4 h 32 min
